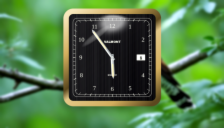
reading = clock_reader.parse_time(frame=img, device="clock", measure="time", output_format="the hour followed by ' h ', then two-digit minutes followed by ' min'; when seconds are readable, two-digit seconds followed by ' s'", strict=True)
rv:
5 h 54 min
